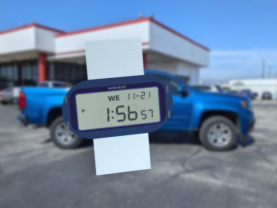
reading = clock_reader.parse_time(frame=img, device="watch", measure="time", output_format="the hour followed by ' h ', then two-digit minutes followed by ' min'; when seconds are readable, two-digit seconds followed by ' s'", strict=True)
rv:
1 h 56 min 57 s
